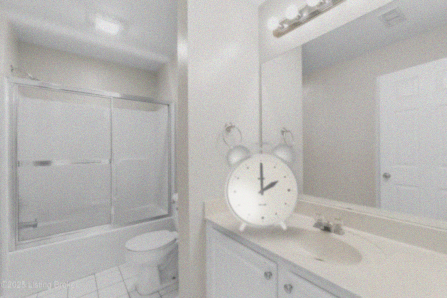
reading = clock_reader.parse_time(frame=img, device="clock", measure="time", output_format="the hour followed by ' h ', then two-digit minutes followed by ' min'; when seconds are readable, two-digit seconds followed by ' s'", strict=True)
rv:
2 h 00 min
